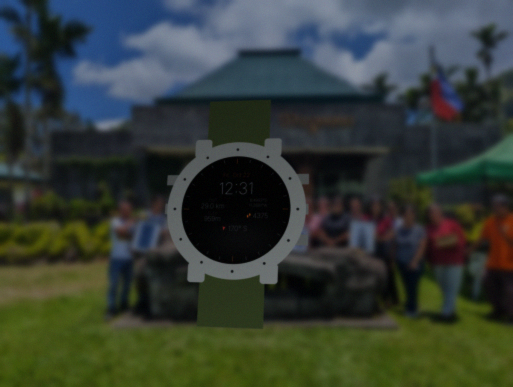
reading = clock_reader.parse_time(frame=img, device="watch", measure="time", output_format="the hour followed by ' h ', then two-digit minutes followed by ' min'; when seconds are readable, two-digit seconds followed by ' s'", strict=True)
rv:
12 h 31 min
